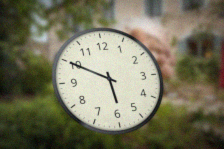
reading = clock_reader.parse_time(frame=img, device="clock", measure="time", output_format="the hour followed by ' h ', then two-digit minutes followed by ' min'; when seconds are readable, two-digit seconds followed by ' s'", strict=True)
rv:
5 h 50 min
